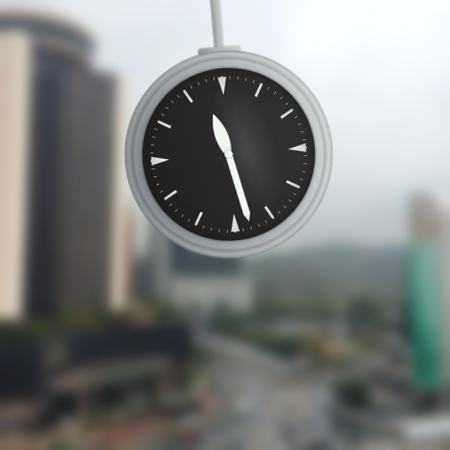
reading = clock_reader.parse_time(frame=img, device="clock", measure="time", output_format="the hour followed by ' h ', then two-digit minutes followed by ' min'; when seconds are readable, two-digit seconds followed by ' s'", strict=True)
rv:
11 h 28 min
